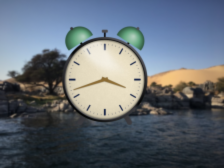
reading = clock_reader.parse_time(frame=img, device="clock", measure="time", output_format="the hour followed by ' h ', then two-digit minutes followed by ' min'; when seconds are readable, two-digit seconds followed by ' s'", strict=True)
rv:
3 h 42 min
